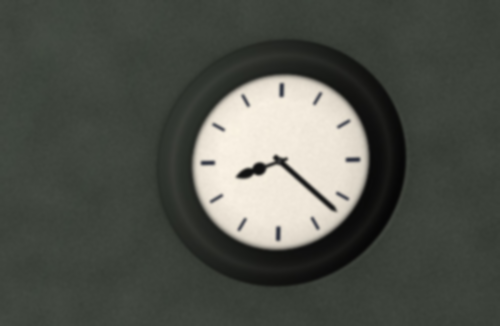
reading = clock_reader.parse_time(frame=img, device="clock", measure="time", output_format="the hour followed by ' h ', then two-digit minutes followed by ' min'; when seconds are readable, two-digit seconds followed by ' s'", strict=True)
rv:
8 h 22 min
